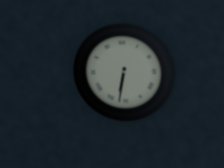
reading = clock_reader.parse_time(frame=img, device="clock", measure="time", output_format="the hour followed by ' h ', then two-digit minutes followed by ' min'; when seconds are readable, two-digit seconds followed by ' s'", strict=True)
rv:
6 h 32 min
